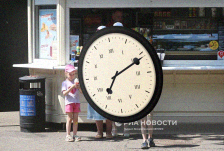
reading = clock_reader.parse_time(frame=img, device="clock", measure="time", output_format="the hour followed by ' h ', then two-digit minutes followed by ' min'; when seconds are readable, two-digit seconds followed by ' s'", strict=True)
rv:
7 h 11 min
